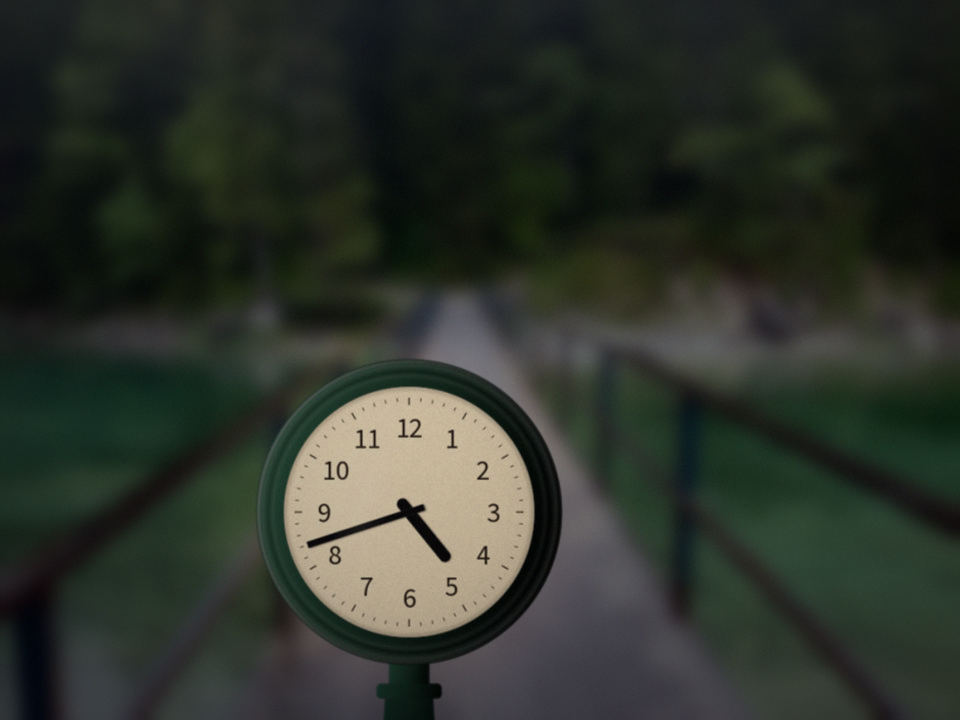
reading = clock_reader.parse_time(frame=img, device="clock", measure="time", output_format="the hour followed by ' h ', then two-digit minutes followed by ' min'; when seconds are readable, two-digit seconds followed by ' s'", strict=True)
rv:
4 h 42 min
